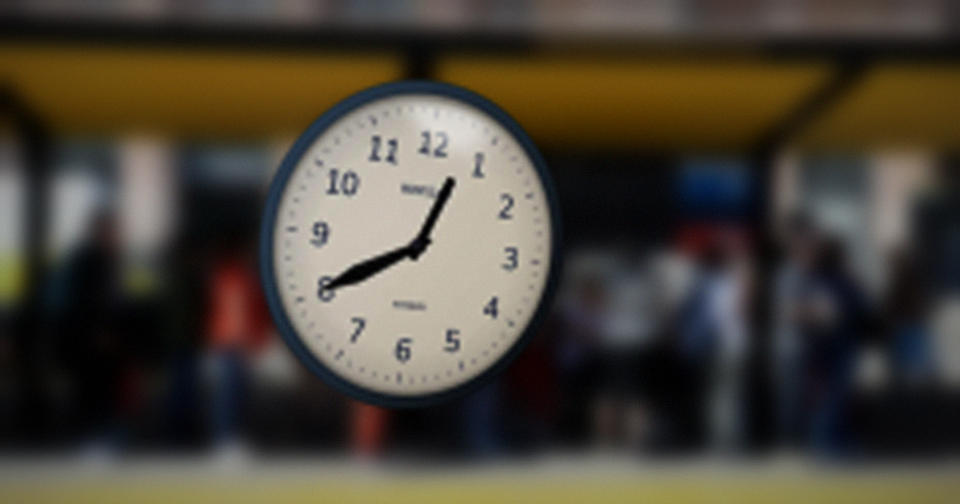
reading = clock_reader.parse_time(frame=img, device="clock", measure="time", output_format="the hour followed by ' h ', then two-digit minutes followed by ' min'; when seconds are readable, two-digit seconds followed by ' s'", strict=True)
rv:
12 h 40 min
